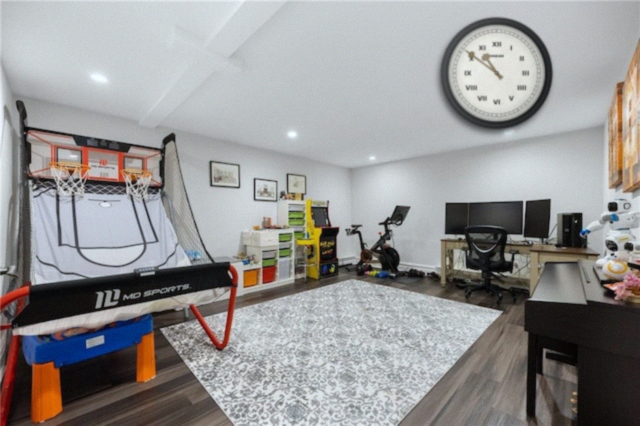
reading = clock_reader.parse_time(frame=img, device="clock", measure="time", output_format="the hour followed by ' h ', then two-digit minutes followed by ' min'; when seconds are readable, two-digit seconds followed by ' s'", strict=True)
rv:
10 h 51 min
